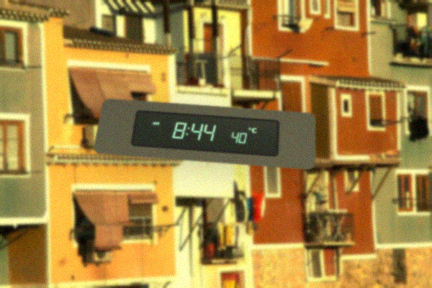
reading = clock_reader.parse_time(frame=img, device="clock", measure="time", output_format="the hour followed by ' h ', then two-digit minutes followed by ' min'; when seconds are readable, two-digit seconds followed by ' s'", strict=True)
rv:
8 h 44 min
